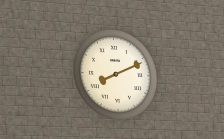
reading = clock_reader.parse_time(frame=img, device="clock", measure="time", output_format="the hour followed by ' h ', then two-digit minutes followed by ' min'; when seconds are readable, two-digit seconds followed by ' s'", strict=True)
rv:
8 h 11 min
